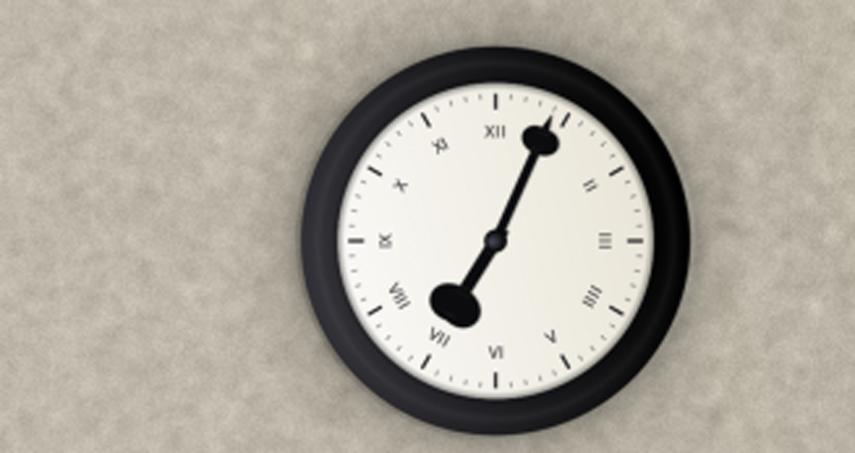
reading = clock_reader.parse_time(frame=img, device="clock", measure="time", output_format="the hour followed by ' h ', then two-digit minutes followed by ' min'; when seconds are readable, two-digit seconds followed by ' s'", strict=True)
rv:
7 h 04 min
